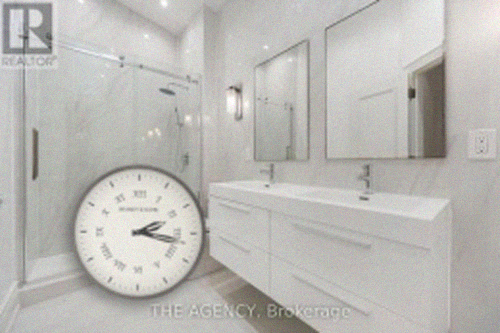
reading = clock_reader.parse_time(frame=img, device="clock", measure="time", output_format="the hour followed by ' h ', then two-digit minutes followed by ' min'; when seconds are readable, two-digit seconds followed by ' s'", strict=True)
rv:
2 h 17 min
